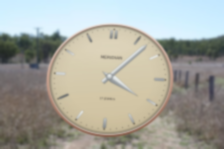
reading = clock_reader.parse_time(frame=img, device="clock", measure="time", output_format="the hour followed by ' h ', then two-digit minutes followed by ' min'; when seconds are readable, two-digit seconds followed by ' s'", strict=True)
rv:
4 h 07 min
